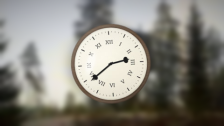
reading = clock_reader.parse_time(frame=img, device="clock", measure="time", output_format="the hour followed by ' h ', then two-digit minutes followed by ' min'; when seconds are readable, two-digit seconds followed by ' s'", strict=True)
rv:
2 h 39 min
